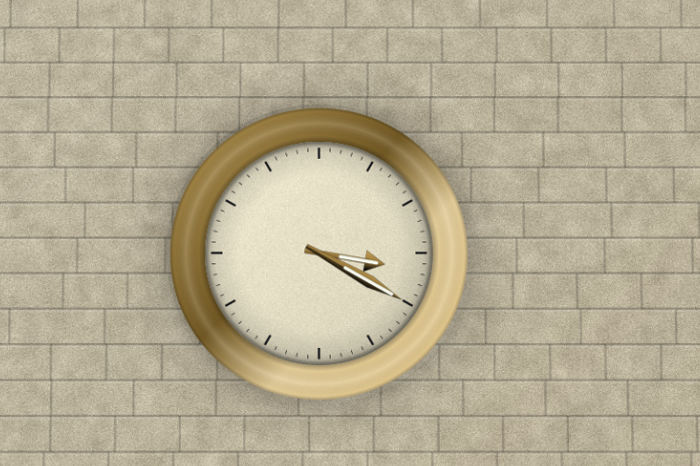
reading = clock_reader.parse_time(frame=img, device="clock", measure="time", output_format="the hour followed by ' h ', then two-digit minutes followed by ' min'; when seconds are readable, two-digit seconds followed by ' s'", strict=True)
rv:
3 h 20 min
